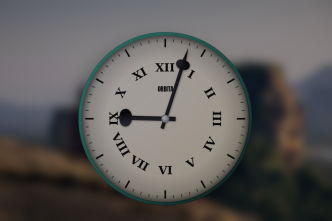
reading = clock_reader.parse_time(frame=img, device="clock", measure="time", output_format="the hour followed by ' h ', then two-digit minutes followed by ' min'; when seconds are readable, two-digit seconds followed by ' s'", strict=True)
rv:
9 h 03 min
